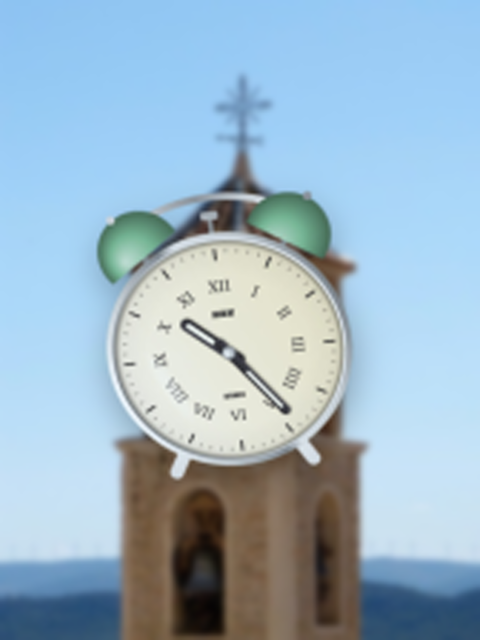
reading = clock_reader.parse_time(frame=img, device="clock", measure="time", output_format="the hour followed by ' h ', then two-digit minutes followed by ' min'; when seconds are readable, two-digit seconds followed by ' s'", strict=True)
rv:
10 h 24 min
